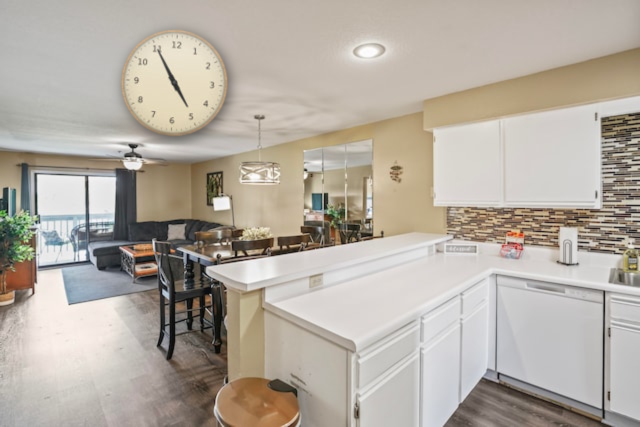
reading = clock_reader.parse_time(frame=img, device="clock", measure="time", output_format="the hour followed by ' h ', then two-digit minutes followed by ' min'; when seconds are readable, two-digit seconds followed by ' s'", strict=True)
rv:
4 h 55 min
